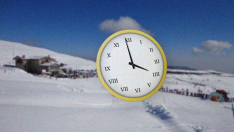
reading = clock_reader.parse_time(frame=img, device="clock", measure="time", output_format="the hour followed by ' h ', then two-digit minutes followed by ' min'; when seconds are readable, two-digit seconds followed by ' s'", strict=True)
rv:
3 h 59 min
